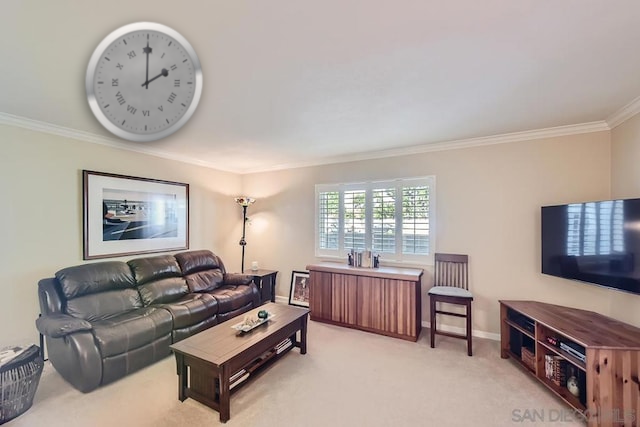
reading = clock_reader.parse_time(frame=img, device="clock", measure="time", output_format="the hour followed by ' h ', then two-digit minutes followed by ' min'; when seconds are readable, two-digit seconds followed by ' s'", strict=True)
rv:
2 h 00 min
